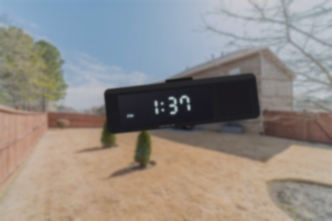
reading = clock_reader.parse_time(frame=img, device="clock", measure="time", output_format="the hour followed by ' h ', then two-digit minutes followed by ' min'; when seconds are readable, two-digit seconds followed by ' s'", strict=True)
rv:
1 h 37 min
